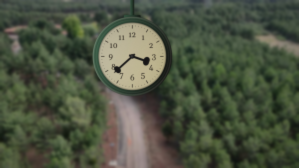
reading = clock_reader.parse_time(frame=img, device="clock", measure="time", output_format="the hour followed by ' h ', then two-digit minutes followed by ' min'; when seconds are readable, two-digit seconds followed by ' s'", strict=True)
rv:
3 h 38 min
